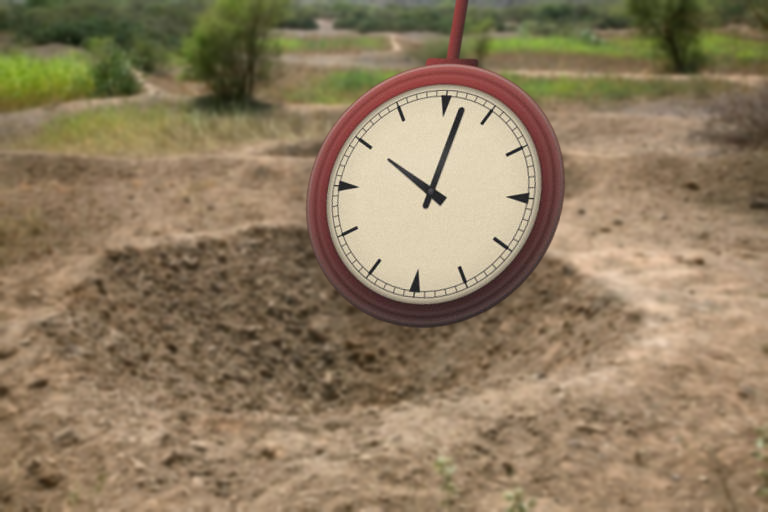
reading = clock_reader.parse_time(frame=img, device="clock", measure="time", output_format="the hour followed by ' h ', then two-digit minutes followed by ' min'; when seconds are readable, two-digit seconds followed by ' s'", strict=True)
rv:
10 h 02 min
